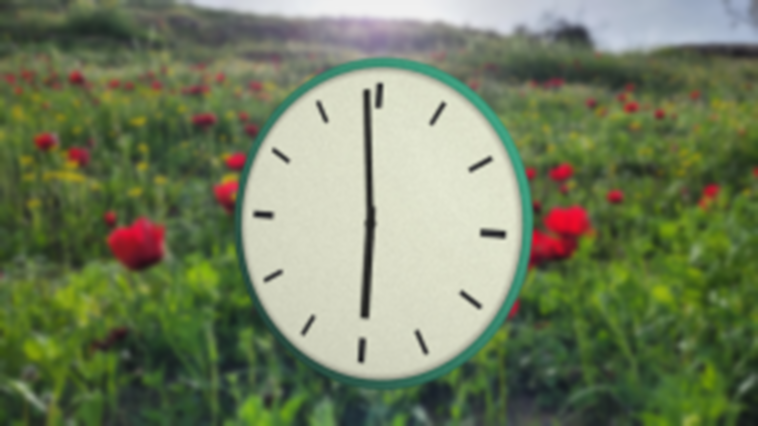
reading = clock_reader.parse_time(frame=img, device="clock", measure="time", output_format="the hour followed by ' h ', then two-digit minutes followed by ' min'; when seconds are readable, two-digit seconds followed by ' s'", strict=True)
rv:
5 h 59 min
